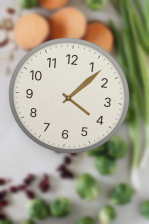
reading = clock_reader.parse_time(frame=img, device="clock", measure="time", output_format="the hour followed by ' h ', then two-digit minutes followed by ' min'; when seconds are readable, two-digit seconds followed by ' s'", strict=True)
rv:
4 h 07 min
